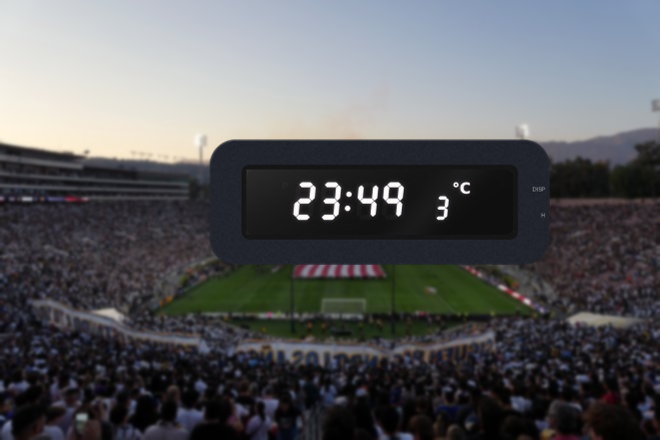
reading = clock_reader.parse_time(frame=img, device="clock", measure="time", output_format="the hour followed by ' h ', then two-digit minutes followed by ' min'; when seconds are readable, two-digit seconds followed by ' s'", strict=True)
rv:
23 h 49 min
